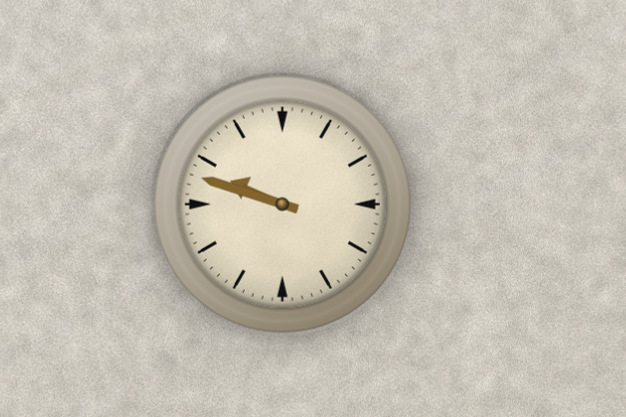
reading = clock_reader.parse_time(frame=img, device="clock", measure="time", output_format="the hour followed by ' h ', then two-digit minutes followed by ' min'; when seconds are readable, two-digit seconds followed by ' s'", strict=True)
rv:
9 h 48 min
